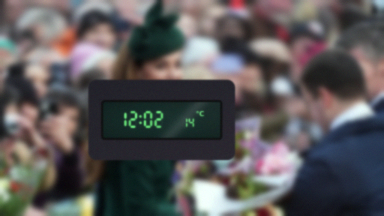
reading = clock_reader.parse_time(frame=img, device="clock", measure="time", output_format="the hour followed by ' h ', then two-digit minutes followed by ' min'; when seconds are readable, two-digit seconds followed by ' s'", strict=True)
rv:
12 h 02 min
